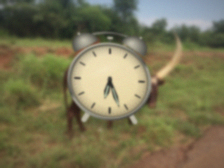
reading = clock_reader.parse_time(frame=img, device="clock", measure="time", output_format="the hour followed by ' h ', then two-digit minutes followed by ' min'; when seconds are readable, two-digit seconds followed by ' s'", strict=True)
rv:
6 h 27 min
